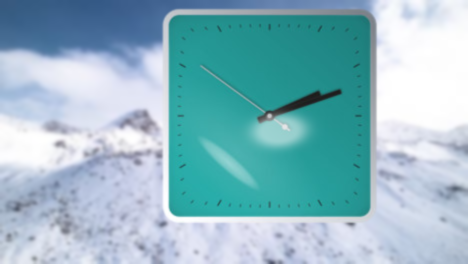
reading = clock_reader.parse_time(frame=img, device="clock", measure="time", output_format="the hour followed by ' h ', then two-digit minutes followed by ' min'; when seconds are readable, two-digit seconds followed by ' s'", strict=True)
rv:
2 h 11 min 51 s
